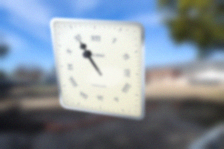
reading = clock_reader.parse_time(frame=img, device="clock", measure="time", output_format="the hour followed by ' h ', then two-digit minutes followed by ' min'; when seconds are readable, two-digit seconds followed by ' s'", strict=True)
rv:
10 h 55 min
